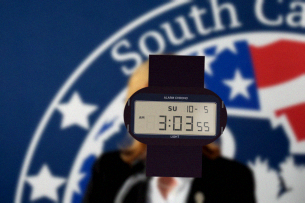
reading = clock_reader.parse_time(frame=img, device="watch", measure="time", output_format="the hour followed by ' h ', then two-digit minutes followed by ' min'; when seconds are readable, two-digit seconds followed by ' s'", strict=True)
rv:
3 h 03 min 55 s
